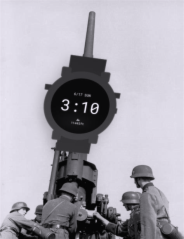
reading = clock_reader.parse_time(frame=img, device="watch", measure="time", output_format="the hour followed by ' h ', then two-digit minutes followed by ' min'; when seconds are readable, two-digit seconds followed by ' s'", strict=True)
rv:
3 h 10 min
